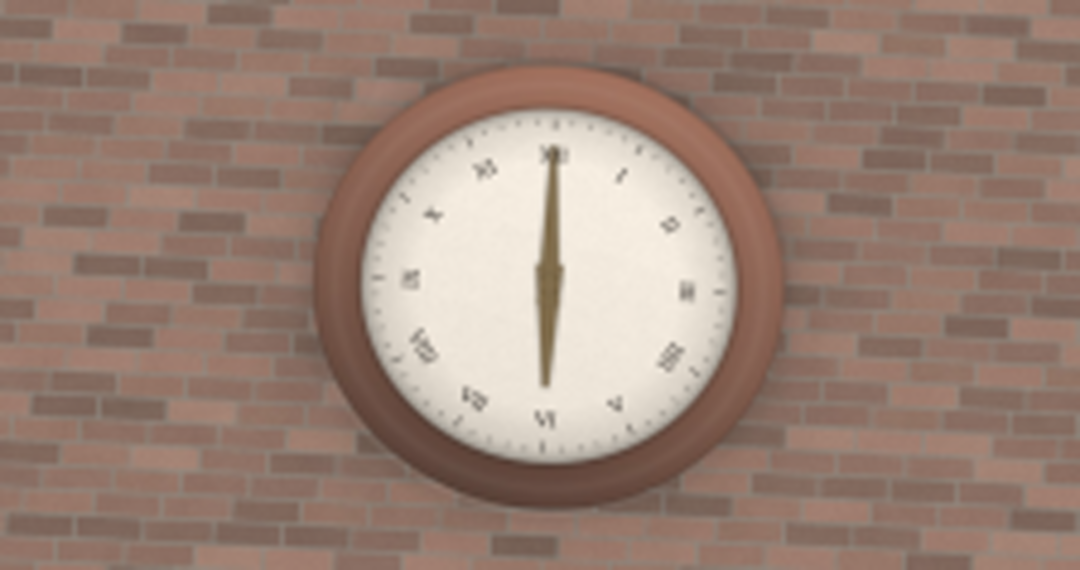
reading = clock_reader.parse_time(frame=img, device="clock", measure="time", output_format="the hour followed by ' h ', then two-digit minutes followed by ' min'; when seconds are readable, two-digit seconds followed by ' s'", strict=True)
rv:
6 h 00 min
